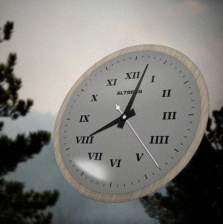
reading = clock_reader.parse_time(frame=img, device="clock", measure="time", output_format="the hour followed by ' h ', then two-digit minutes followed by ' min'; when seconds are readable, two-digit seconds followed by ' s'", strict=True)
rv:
8 h 02 min 23 s
